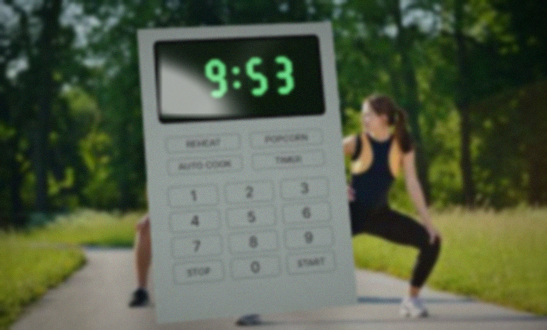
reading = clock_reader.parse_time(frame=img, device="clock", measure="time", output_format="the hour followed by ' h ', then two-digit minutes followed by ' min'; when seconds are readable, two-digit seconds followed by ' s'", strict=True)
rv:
9 h 53 min
